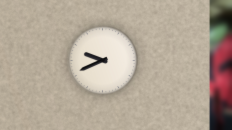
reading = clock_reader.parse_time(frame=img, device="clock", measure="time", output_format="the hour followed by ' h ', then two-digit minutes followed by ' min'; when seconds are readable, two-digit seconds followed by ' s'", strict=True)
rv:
9 h 41 min
